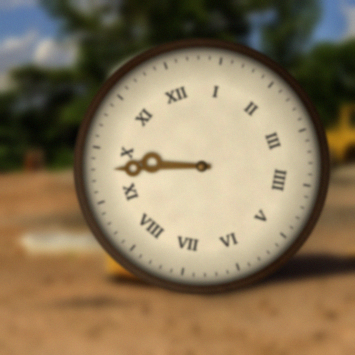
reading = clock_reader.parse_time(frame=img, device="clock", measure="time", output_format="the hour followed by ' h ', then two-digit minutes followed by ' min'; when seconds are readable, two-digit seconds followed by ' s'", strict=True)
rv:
9 h 48 min
